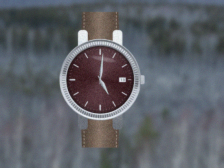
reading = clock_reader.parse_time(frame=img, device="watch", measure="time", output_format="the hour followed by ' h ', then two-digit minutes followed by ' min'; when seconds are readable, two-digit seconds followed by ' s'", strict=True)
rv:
5 h 01 min
